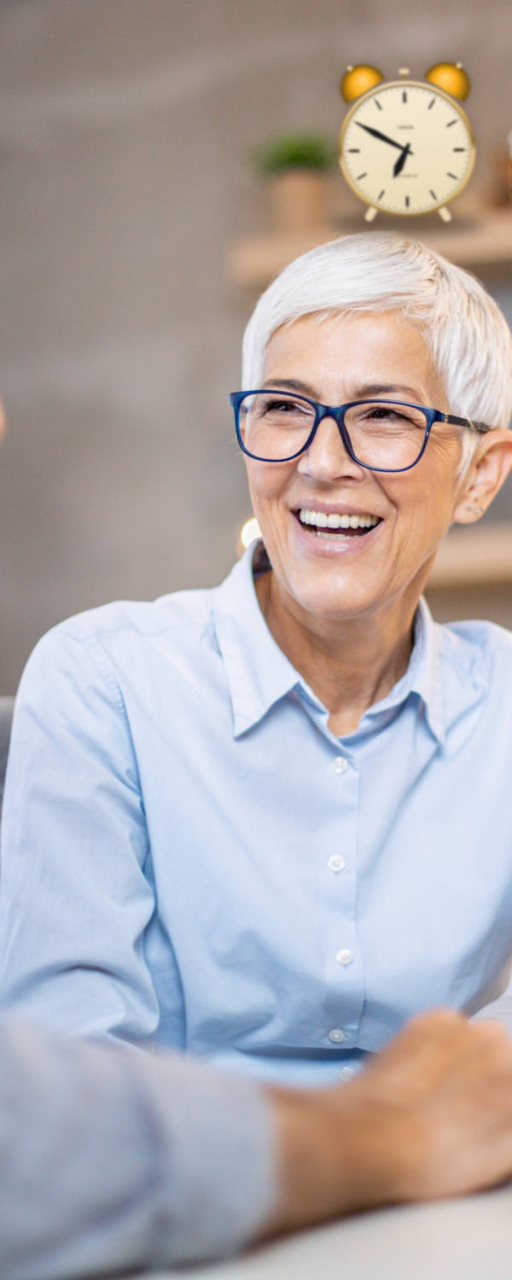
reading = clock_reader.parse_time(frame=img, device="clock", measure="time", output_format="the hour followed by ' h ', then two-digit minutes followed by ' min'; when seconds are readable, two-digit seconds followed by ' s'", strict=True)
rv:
6 h 50 min
